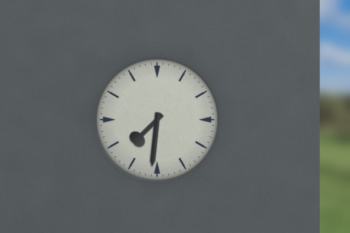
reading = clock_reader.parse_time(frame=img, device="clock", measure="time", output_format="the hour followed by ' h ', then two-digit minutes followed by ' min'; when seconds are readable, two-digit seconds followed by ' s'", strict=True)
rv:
7 h 31 min
